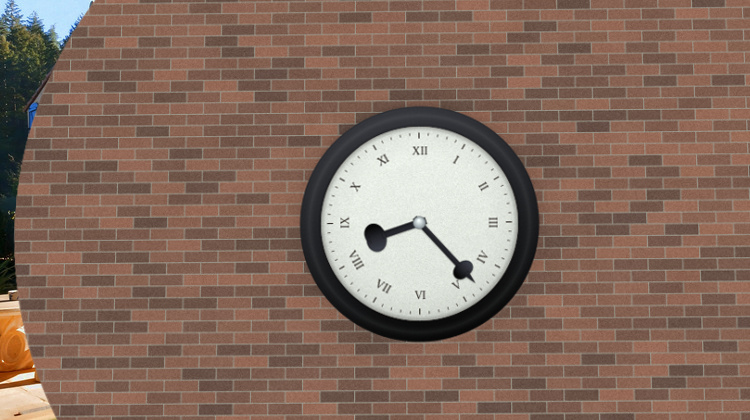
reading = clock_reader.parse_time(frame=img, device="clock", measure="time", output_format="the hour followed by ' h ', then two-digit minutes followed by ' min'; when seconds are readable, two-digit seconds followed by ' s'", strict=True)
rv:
8 h 23 min
